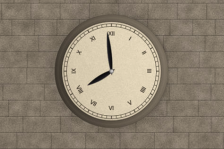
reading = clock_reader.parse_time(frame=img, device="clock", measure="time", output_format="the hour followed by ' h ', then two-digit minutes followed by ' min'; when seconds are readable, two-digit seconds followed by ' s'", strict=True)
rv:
7 h 59 min
